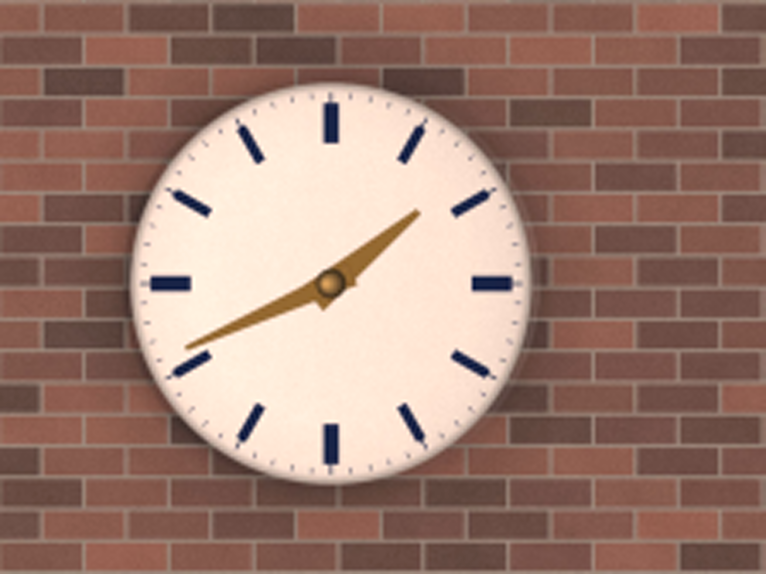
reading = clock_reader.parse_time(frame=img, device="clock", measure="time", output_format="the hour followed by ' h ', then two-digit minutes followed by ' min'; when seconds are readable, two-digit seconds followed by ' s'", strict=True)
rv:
1 h 41 min
